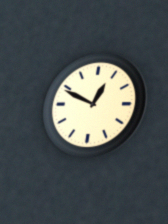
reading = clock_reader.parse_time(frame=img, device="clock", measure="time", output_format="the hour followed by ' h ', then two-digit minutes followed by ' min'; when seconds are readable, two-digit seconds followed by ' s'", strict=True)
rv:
12 h 49 min
